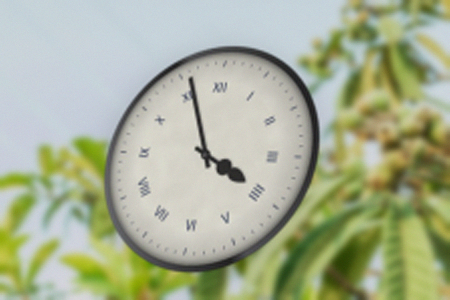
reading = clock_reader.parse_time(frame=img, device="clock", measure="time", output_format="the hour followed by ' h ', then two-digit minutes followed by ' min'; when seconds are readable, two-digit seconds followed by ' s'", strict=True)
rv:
3 h 56 min
